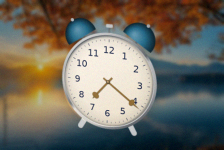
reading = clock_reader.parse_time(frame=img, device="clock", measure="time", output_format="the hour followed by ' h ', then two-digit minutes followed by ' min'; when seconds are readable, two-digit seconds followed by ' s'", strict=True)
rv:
7 h 21 min
